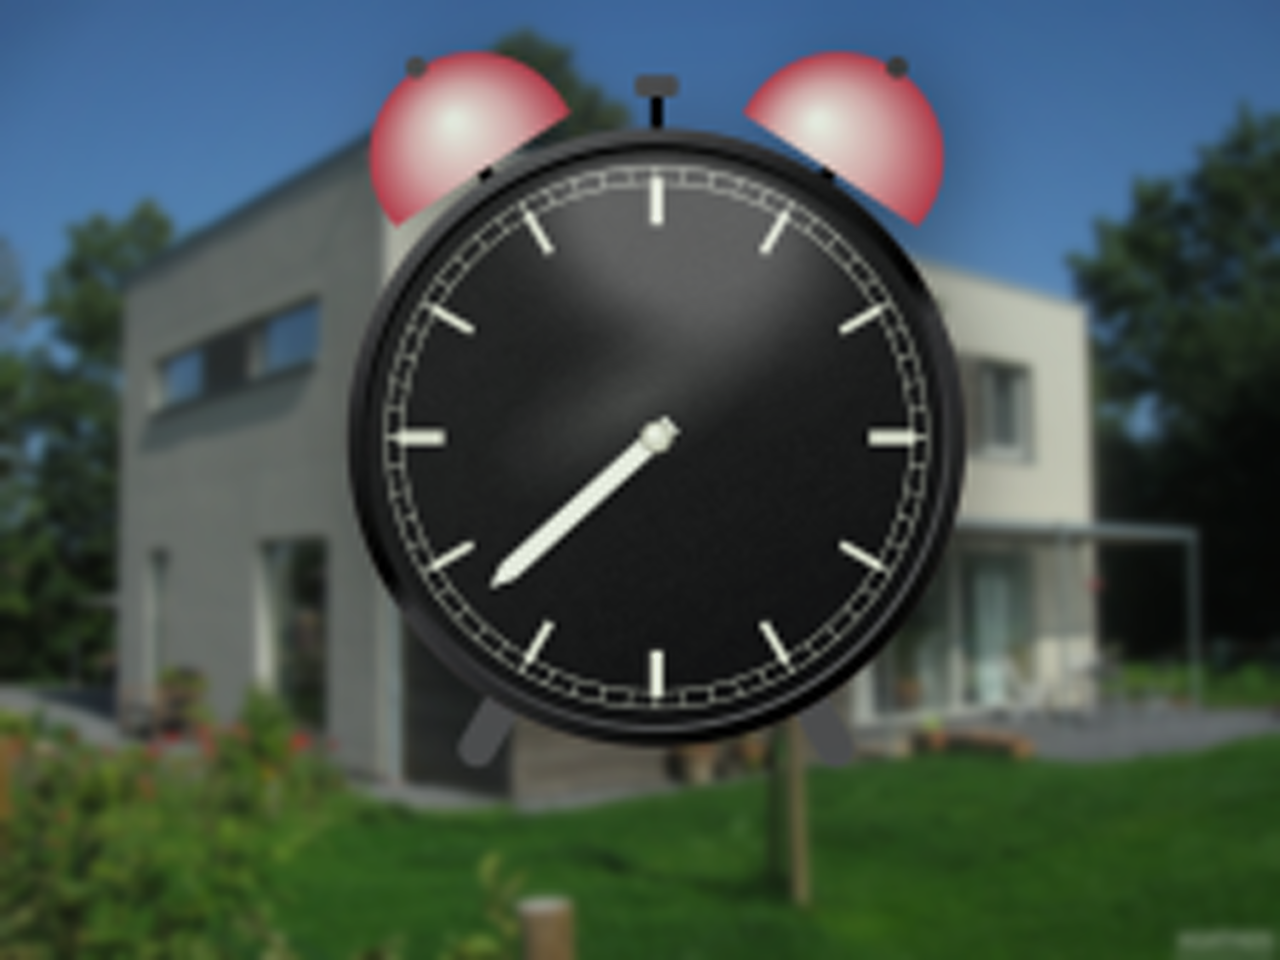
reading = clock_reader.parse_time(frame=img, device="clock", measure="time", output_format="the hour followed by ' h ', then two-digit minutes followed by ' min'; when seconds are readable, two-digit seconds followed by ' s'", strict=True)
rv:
7 h 38 min
